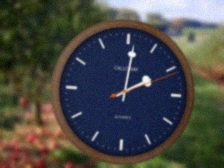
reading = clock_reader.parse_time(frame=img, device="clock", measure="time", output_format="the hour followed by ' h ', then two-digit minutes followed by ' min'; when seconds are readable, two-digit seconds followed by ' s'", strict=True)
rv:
2 h 01 min 11 s
